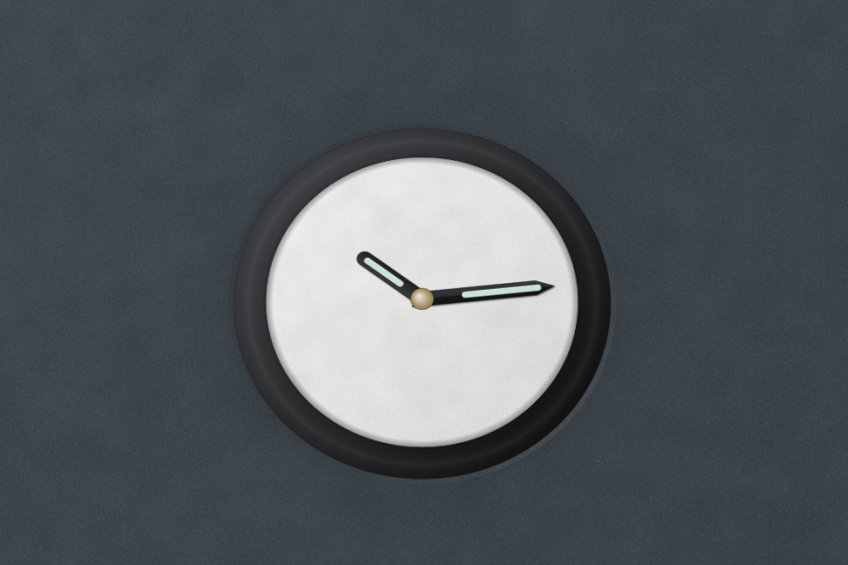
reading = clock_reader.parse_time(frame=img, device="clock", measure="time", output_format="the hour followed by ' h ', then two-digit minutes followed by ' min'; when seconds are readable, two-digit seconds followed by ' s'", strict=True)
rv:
10 h 14 min
